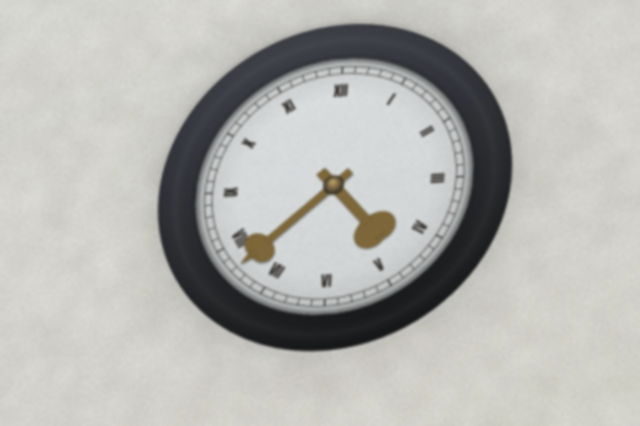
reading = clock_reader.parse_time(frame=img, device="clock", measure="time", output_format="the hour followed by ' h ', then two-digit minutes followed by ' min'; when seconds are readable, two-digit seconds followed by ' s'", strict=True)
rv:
4 h 38 min
